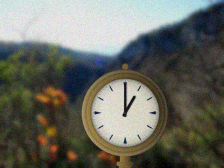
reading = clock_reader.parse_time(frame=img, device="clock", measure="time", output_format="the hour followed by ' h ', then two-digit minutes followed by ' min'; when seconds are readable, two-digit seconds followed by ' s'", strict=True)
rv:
1 h 00 min
